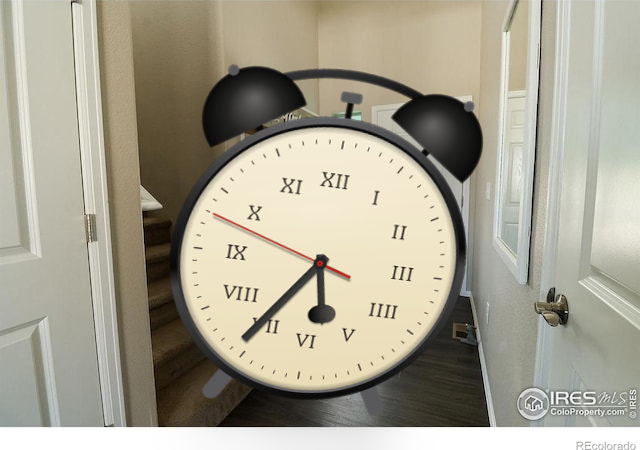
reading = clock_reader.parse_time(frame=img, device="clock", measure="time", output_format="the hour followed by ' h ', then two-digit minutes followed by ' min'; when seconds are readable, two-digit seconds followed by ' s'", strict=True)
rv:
5 h 35 min 48 s
